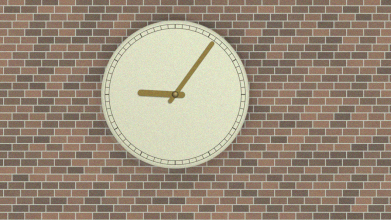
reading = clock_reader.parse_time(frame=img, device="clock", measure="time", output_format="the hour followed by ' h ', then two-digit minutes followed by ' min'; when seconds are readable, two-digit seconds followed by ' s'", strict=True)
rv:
9 h 06 min
